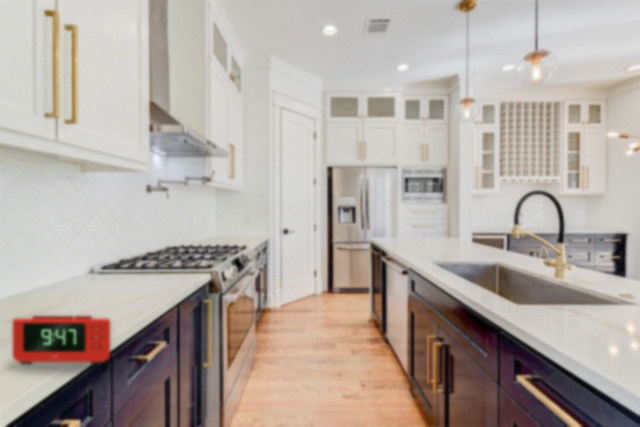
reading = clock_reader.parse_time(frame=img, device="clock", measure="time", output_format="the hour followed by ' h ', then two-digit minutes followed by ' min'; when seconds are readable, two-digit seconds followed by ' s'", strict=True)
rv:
9 h 47 min
